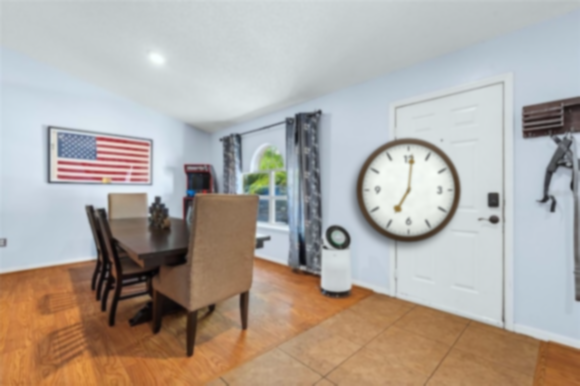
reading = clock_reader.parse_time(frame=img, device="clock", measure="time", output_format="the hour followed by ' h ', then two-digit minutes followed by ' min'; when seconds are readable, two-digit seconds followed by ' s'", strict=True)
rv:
7 h 01 min
